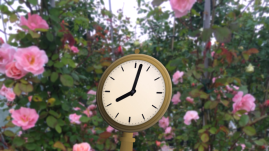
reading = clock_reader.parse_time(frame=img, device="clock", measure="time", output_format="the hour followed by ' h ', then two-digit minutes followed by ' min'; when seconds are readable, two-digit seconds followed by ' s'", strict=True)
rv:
8 h 02 min
